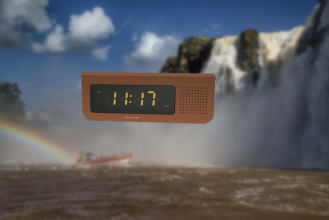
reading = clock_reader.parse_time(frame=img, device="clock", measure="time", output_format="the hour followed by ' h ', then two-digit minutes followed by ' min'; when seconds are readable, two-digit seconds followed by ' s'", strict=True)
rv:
11 h 17 min
